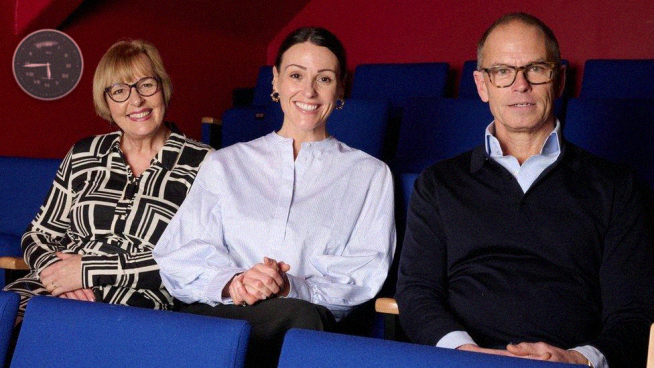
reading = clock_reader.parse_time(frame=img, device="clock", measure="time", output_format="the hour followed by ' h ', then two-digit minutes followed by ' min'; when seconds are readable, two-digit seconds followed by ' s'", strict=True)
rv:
5 h 44 min
